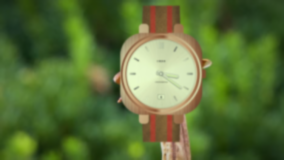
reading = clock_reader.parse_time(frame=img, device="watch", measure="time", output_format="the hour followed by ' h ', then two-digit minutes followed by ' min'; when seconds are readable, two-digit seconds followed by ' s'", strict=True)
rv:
3 h 21 min
